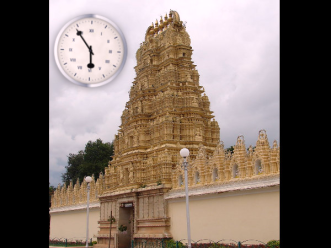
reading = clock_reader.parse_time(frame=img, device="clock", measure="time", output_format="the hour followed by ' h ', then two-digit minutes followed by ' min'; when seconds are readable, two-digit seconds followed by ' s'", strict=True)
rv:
5 h 54 min
